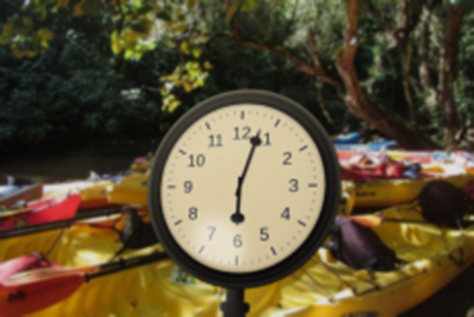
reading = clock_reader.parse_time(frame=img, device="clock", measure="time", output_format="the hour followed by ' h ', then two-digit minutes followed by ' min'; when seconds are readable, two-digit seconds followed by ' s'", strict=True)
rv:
6 h 03 min
